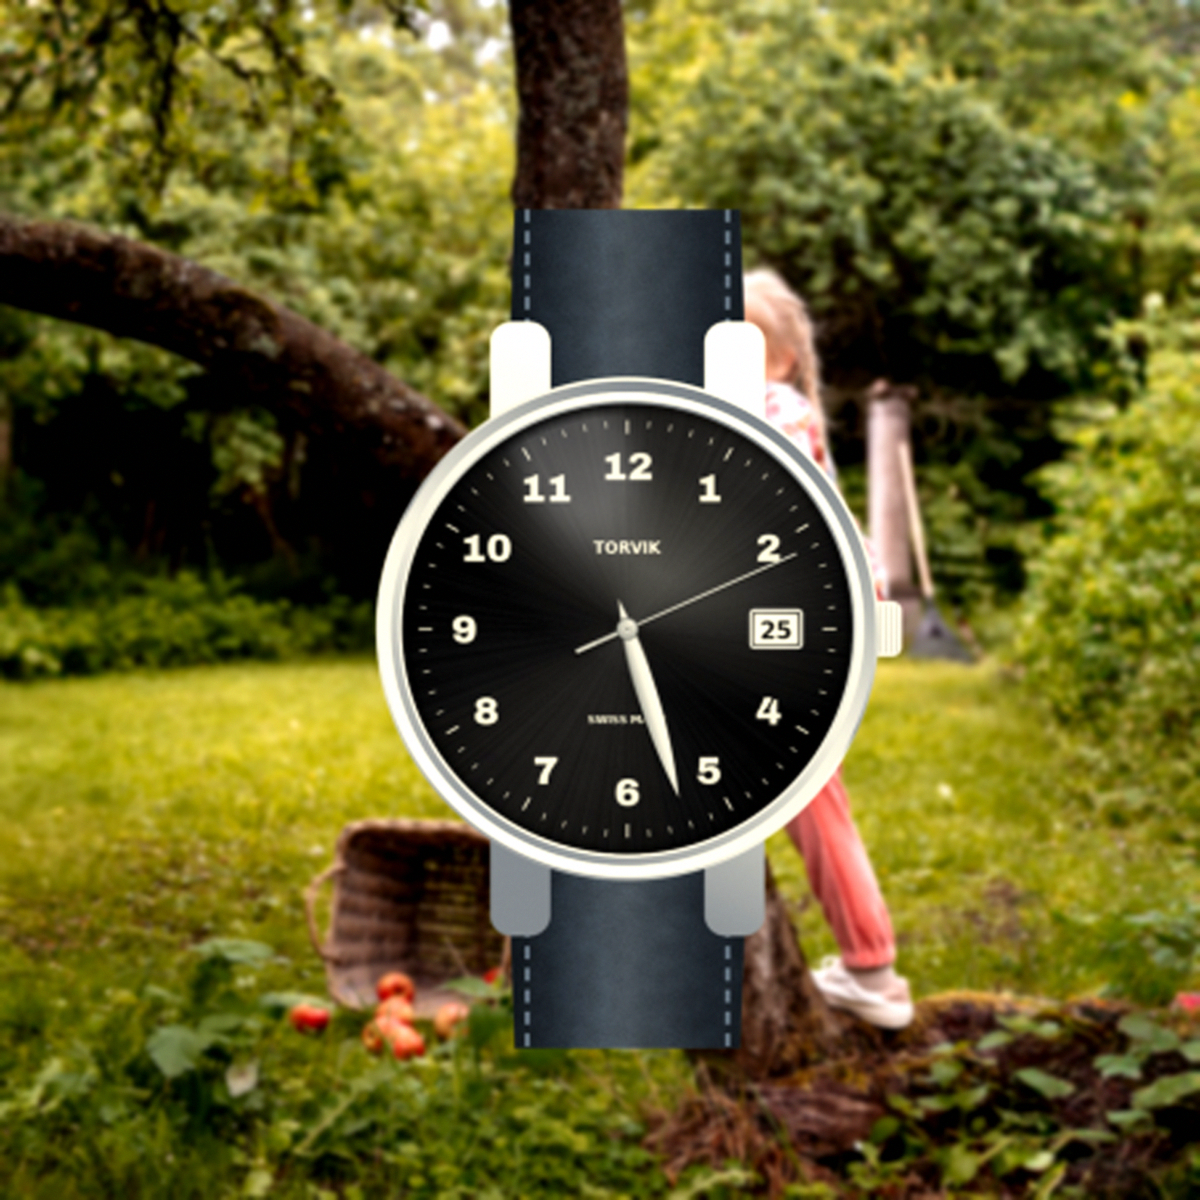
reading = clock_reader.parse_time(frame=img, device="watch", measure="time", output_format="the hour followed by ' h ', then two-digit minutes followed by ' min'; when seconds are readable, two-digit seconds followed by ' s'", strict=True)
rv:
5 h 27 min 11 s
